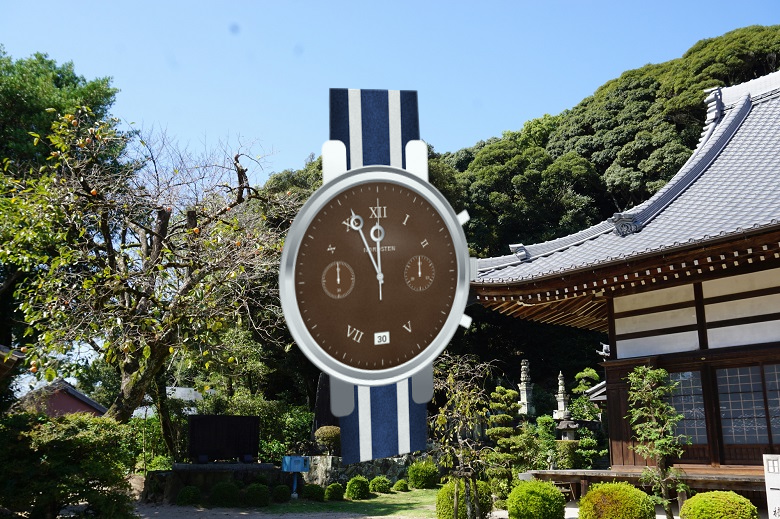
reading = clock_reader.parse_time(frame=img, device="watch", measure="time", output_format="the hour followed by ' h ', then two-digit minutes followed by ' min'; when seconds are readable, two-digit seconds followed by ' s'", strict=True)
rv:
11 h 56 min
